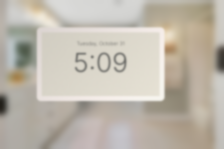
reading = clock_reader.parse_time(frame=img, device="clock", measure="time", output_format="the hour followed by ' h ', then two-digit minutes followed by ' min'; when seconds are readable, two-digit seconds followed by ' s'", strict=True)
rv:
5 h 09 min
